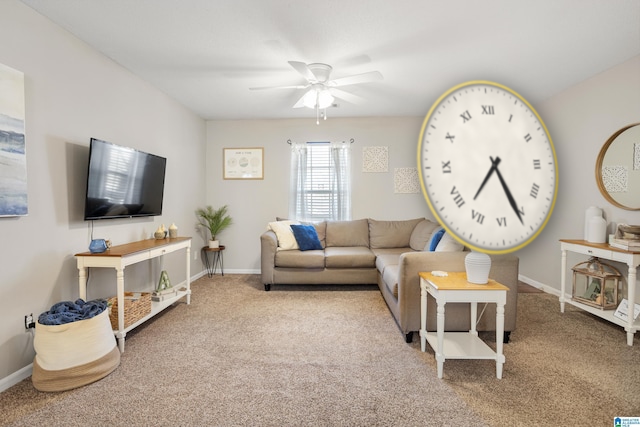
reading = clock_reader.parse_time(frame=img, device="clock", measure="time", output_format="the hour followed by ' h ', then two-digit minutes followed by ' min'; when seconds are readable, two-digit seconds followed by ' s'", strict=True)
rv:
7 h 26 min
